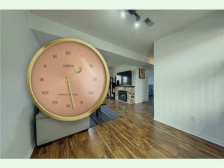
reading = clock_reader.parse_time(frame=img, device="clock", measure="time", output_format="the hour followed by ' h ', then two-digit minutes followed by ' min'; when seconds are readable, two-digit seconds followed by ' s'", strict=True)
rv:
1 h 28 min
